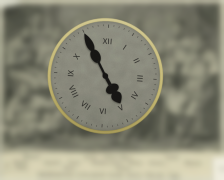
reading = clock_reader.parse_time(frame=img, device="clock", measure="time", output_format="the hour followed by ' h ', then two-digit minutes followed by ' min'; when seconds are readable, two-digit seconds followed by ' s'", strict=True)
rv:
4 h 55 min
